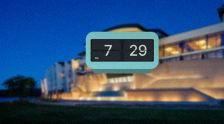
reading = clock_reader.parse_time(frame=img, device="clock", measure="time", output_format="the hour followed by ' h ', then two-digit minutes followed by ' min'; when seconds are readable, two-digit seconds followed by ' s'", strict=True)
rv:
7 h 29 min
